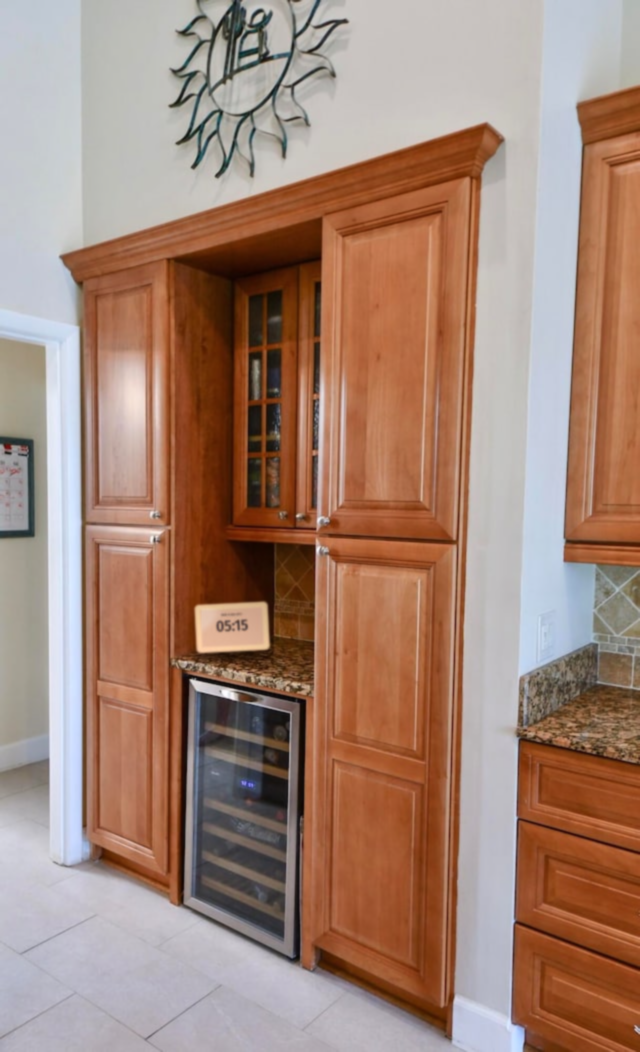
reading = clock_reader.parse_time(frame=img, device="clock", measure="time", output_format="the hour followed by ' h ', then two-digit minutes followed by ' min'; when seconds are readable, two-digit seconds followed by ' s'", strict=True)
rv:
5 h 15 min
